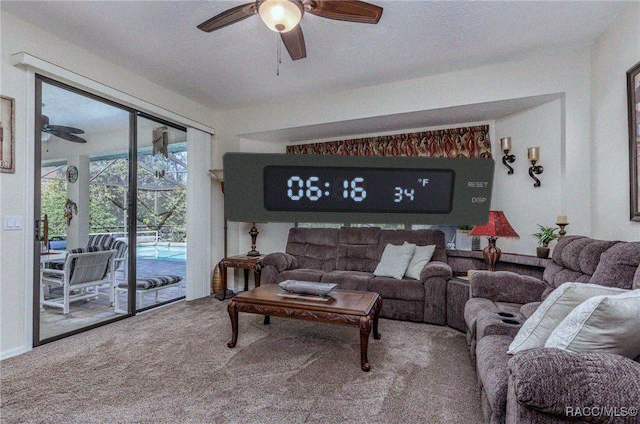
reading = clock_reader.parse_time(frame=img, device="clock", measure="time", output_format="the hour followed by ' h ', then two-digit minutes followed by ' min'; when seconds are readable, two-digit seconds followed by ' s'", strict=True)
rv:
6 h 16 min
